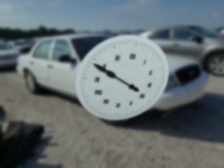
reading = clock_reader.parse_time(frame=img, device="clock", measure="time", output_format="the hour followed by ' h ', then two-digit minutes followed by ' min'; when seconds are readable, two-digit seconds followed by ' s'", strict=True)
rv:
3 h 49 min
